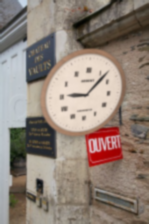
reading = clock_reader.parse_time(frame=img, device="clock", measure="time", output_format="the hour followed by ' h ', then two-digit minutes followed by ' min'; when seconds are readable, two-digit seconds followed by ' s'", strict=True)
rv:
9 h 07 min
